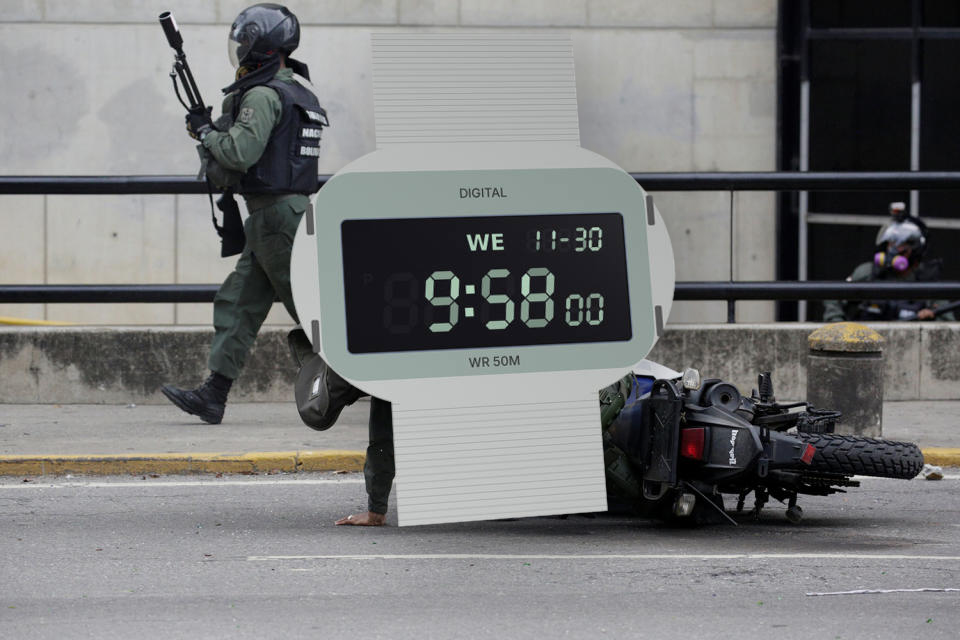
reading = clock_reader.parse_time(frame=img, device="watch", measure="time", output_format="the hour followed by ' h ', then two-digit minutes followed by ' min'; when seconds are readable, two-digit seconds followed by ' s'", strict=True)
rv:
9 h 58 min 00 s
